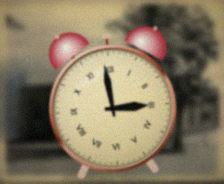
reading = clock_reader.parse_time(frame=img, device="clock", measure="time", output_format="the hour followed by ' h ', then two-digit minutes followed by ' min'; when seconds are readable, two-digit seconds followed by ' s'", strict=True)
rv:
2 h 59 min
